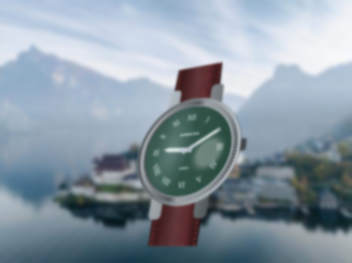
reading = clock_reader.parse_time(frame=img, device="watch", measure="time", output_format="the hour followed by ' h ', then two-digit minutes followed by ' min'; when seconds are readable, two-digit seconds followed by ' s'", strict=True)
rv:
9 h 10 min
